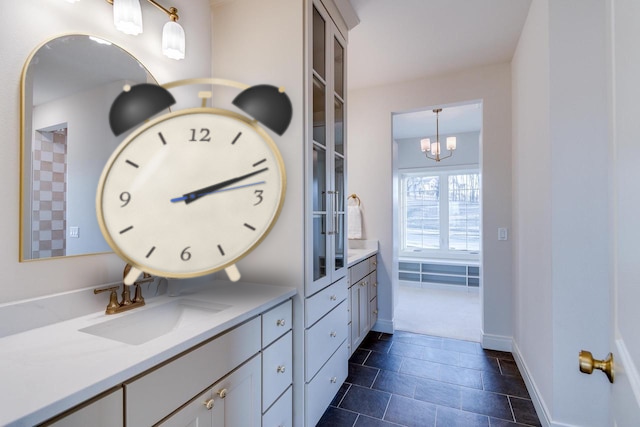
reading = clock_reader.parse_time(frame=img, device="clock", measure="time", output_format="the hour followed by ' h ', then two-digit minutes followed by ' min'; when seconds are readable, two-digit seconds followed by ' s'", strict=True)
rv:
2 h 11 min 13 s
